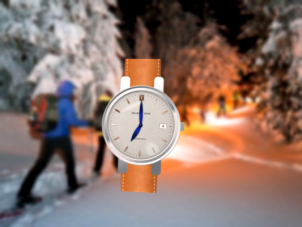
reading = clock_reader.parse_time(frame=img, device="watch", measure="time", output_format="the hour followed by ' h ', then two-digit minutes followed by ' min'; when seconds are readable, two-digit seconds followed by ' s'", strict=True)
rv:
7 h 00 min
